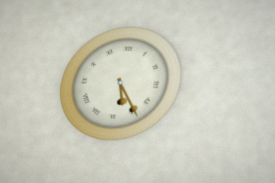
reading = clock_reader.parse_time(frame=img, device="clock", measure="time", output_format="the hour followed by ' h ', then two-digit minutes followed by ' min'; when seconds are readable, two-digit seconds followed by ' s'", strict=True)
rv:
5 h 24 min
